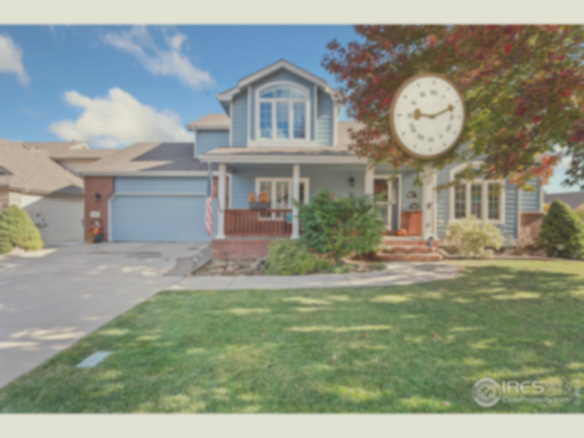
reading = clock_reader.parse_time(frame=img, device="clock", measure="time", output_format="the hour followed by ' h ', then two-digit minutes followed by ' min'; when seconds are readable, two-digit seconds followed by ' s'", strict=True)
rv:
9 h 11 min
